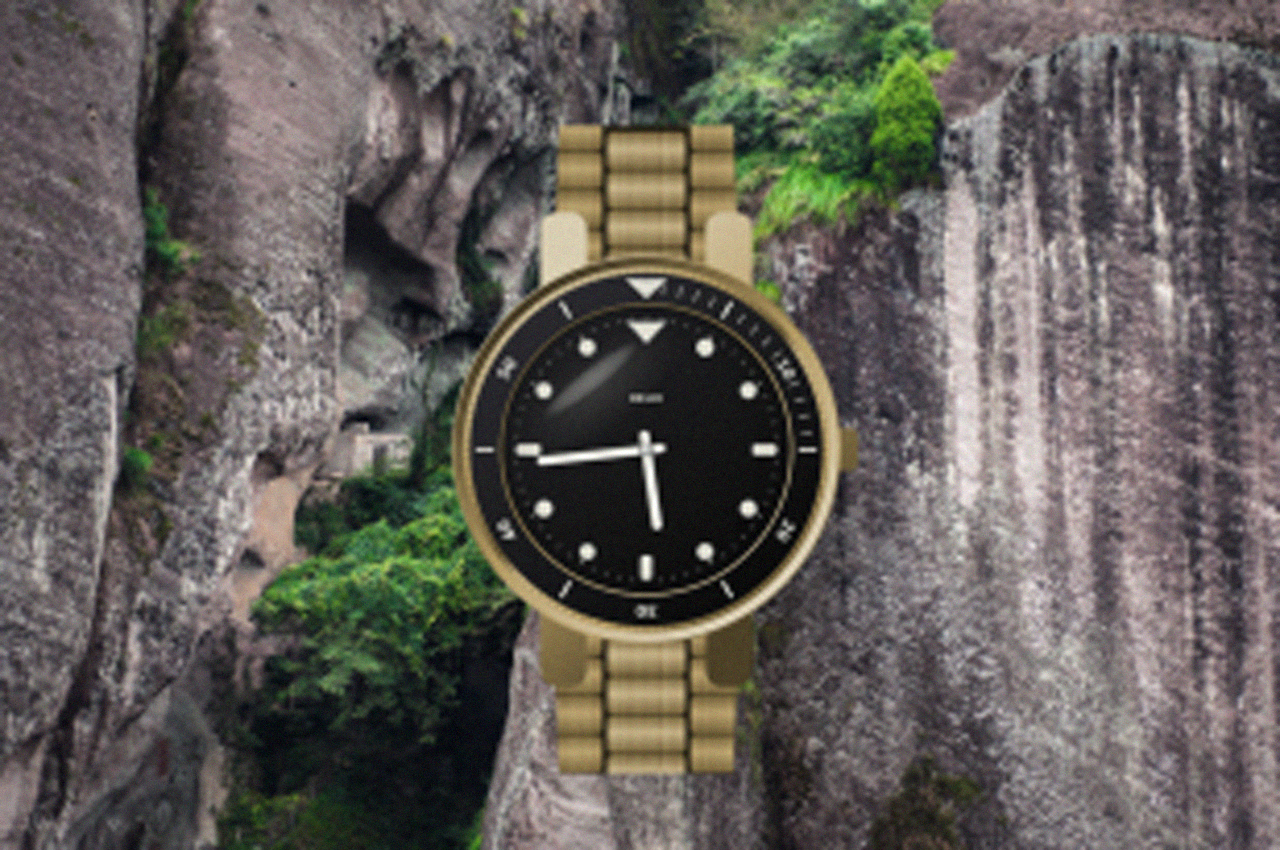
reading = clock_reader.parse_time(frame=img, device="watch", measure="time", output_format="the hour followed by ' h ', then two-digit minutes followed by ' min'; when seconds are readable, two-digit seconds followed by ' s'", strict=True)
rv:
5 h 44 min
